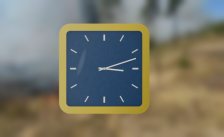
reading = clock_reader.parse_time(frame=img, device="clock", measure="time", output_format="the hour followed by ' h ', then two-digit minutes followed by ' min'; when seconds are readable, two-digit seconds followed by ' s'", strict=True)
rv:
3 h 12 min
